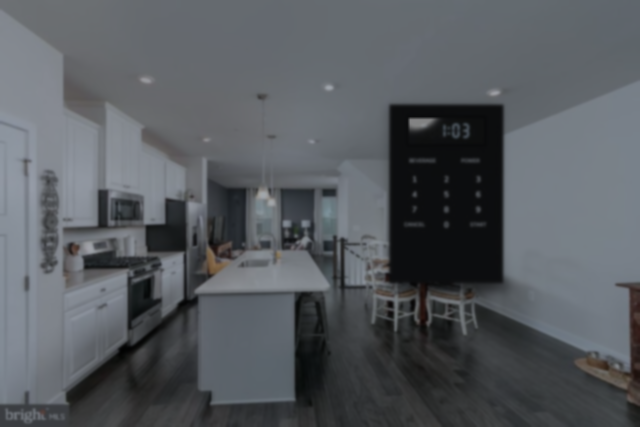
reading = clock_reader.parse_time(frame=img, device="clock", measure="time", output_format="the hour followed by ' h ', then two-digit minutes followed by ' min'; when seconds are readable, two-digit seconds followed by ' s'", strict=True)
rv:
1 h 03 min
